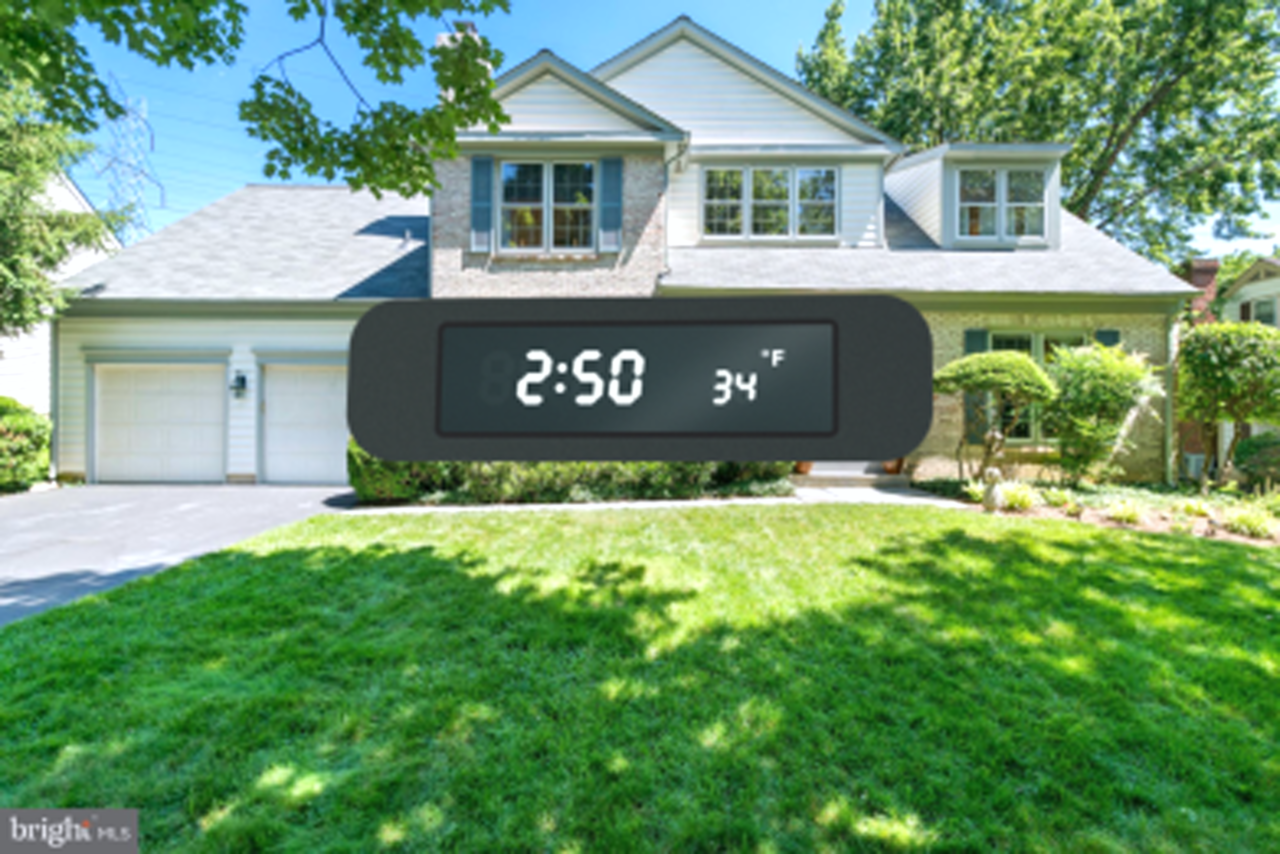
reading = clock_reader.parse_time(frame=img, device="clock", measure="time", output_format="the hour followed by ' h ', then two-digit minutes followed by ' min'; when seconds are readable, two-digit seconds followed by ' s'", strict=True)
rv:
2 h 50 min
